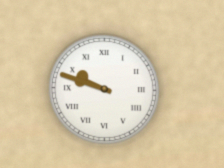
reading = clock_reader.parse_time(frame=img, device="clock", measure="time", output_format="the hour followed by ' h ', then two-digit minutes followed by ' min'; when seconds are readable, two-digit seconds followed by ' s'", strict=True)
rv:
9 h 48 min
